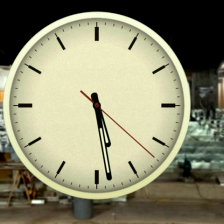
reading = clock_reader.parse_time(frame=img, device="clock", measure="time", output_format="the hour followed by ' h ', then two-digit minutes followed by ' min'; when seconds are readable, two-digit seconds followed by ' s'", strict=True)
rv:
5 h 28 min 22 s
